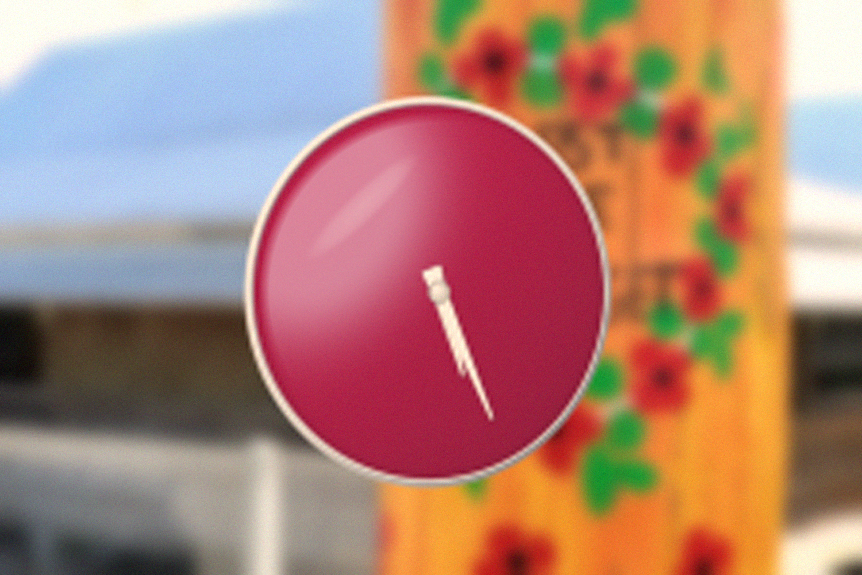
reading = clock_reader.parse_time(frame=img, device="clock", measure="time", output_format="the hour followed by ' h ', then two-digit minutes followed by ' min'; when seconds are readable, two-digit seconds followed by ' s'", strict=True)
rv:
5 h 26 min
